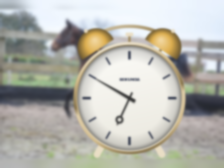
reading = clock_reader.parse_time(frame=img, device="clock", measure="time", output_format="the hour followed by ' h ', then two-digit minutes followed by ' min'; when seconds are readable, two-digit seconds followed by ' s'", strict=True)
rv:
6 h 50 min
